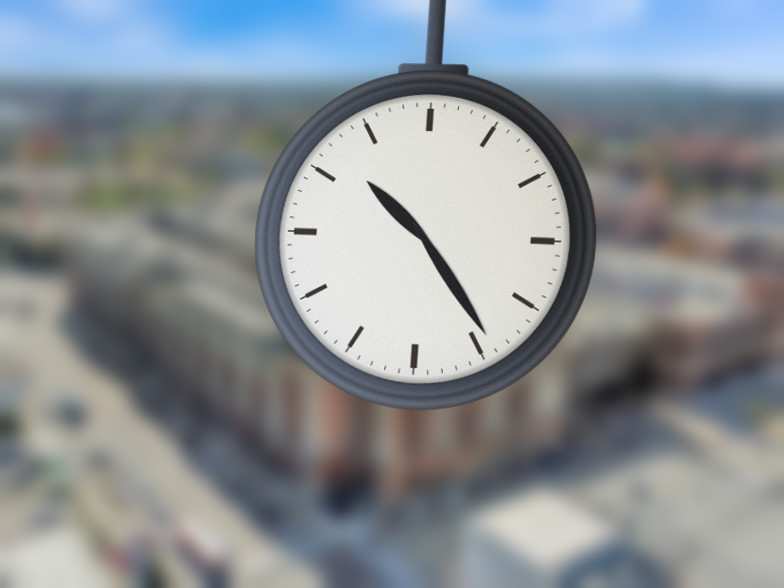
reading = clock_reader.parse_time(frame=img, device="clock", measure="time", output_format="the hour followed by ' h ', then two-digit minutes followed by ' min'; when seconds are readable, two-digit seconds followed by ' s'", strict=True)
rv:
10 h 24 min
